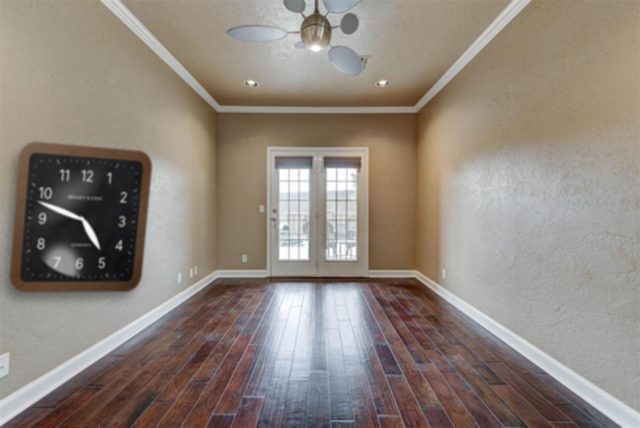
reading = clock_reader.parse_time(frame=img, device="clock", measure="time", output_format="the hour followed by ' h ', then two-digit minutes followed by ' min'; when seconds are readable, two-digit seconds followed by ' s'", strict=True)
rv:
4 h 48 min
